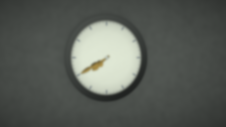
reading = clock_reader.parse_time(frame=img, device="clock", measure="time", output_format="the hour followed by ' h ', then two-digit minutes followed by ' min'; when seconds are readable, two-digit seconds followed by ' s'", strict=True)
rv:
7 h 40 min
